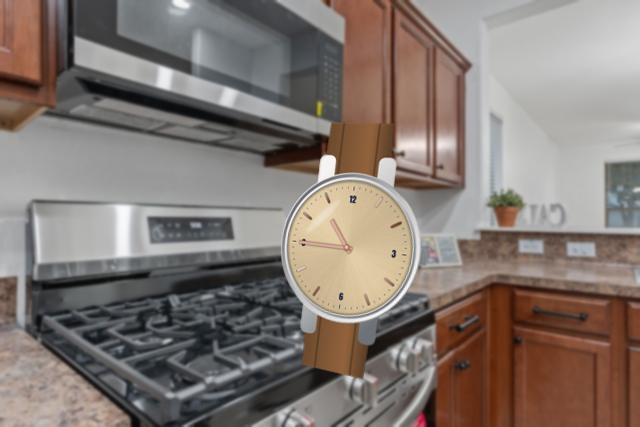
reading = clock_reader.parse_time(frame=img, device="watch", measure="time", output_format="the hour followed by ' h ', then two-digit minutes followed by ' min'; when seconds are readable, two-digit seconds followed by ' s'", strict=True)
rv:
10 h 45 min
